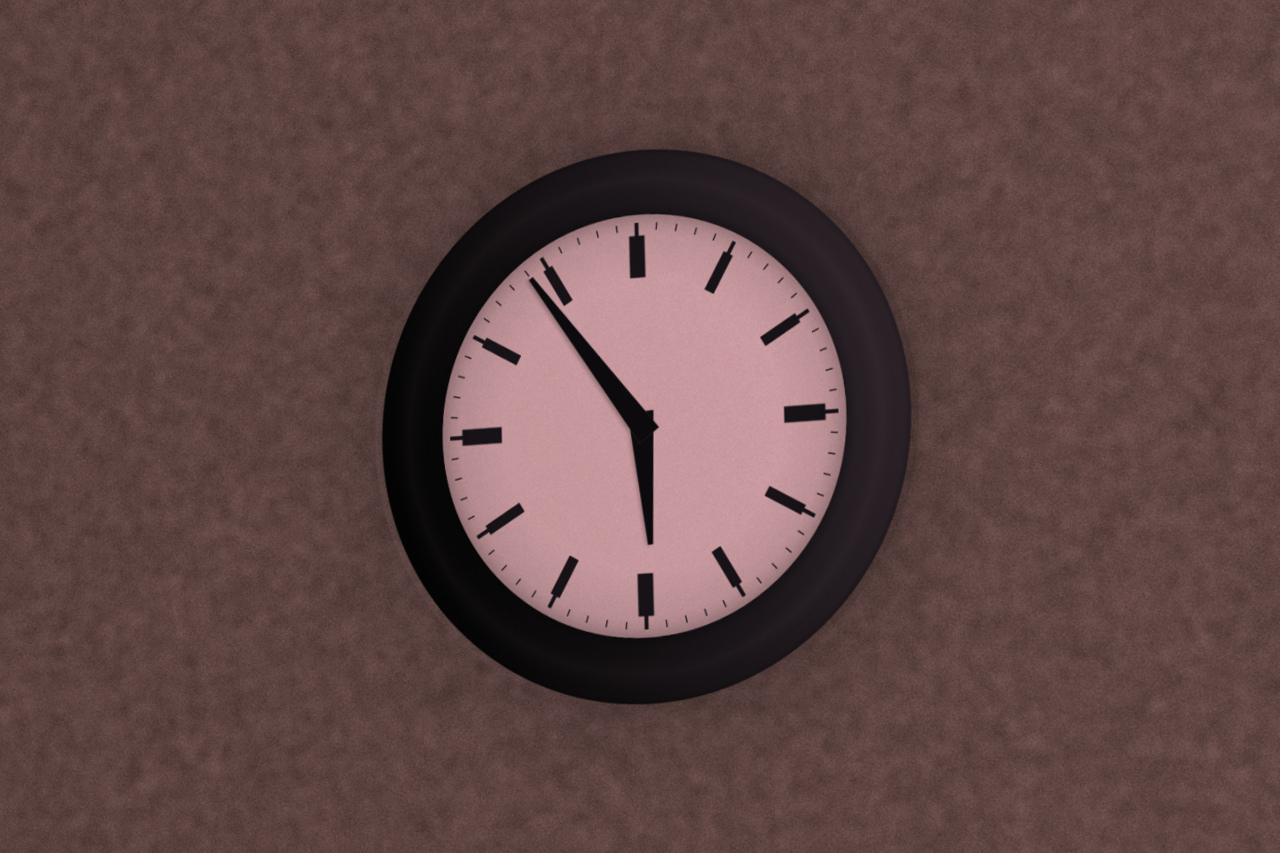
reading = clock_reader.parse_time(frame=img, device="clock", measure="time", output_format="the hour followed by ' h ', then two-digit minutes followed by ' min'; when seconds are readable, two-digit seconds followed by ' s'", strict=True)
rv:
5 h 54 min
